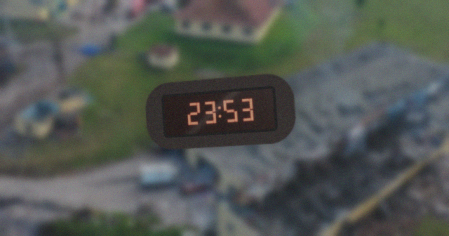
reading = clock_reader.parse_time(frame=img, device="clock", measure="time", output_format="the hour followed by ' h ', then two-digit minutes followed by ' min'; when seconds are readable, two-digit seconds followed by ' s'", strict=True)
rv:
23 h 53 min
